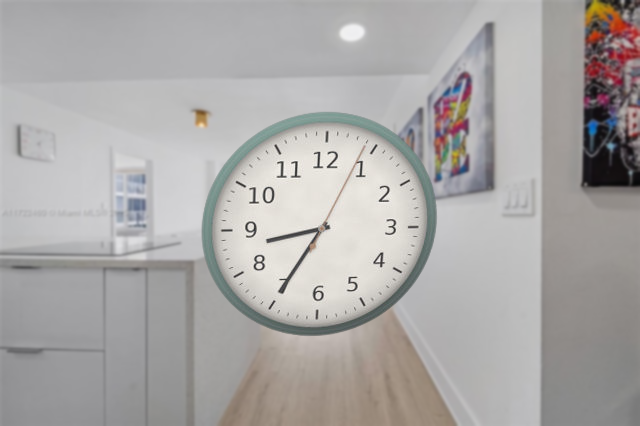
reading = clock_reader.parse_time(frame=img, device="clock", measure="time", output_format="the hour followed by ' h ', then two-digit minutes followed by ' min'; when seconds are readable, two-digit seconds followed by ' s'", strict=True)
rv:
8 h 35 min 04 s
